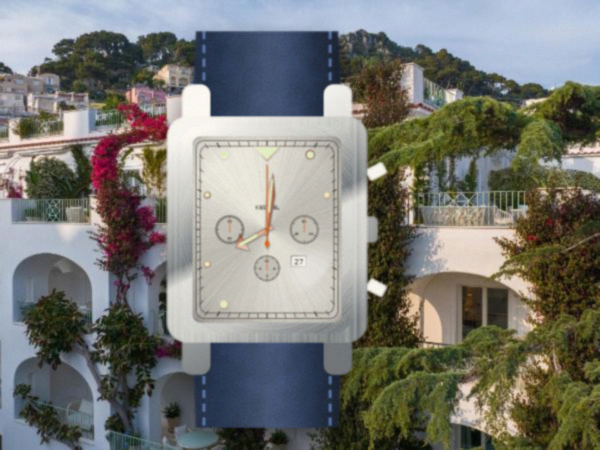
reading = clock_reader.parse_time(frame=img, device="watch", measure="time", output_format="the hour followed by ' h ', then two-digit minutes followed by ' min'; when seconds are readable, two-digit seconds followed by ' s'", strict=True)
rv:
8 h 01 min
